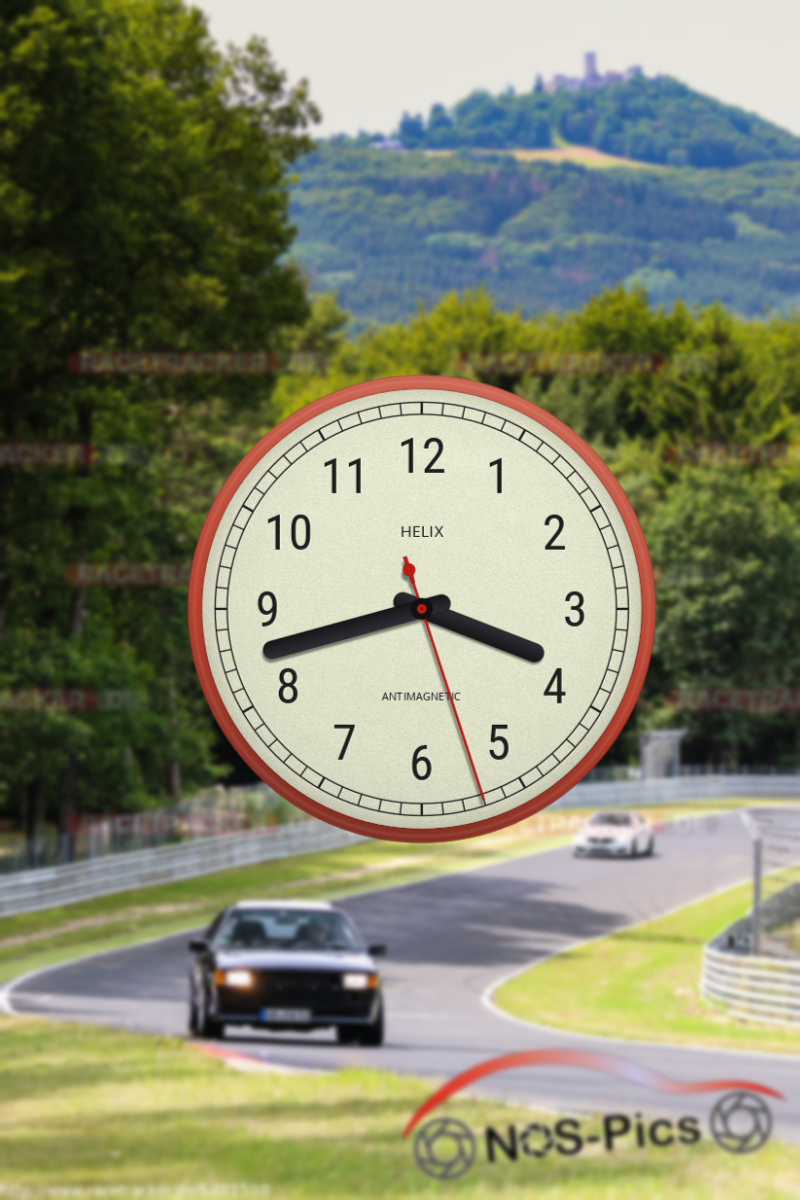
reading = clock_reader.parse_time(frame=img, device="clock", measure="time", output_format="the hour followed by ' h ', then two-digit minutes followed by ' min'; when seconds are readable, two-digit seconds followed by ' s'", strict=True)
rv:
3 h 42 min 27 s
